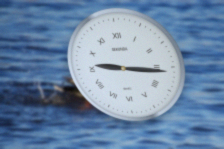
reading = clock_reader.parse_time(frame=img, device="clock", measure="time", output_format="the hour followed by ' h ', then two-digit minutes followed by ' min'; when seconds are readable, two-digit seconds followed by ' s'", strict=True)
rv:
9 h 16 min
